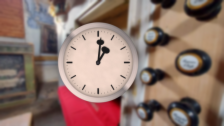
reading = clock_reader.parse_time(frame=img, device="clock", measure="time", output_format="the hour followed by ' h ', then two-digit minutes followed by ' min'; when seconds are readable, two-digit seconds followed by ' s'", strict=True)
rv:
1 h 01 min
